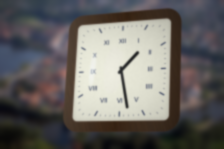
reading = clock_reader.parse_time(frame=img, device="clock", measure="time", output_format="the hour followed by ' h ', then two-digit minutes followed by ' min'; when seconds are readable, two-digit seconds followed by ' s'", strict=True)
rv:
1 h 28 min
